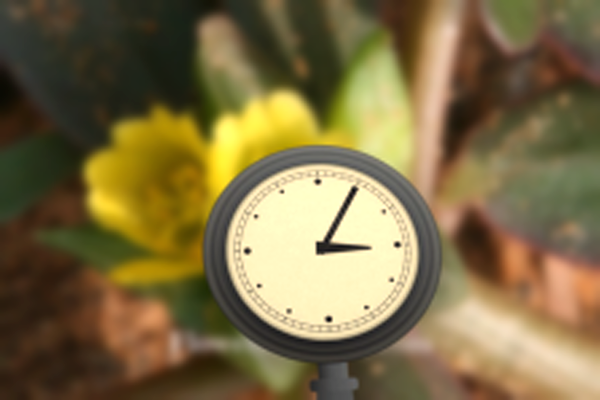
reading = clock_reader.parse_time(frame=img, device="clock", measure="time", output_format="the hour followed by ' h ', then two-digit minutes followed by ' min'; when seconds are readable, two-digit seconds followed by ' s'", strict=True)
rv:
3 h 05 min
